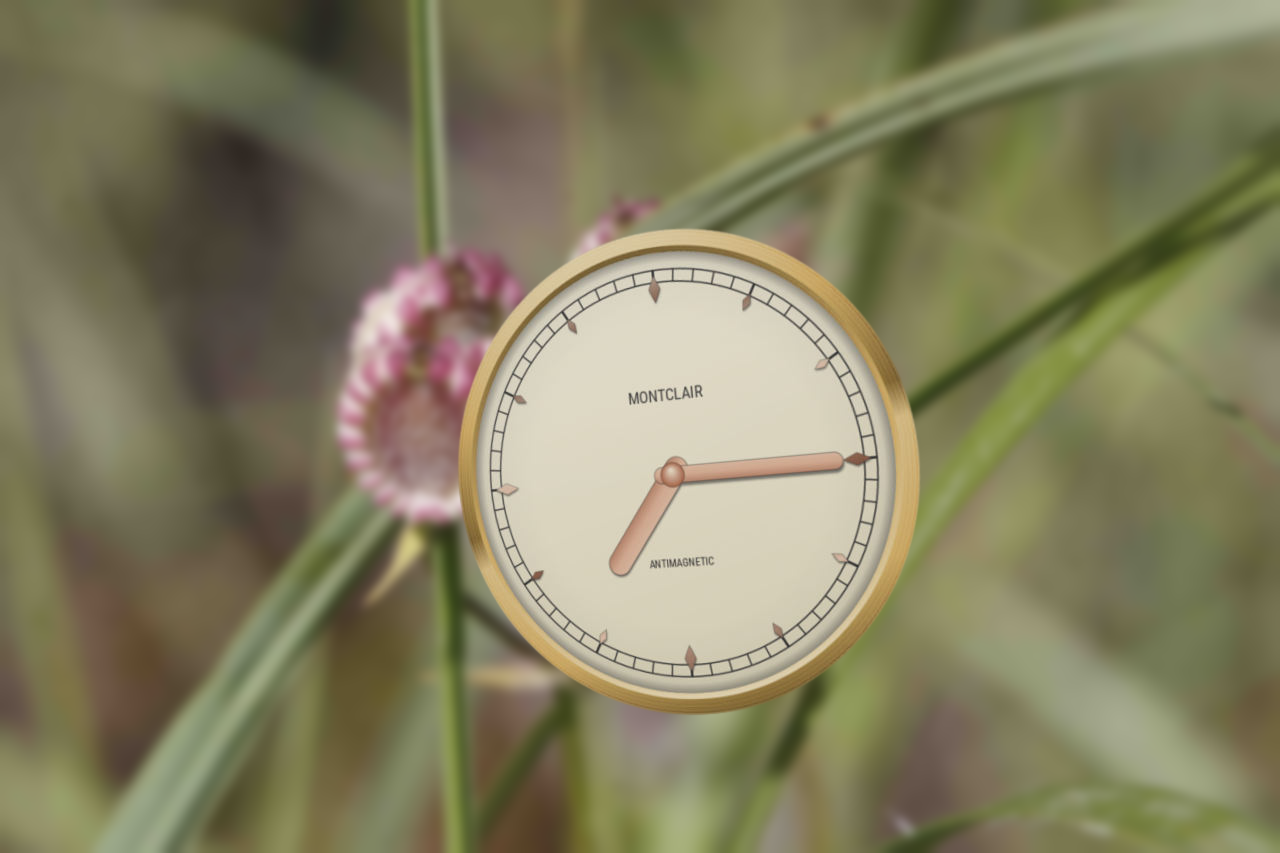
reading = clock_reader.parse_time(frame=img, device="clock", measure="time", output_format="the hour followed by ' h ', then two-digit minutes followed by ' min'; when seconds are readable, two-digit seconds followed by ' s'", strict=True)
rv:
7 h 15 min
